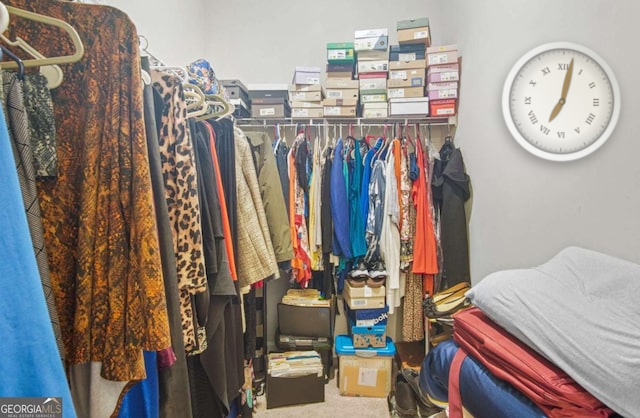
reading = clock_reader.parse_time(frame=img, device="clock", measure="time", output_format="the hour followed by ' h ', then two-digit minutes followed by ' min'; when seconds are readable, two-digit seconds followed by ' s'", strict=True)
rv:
7 h 02 min
